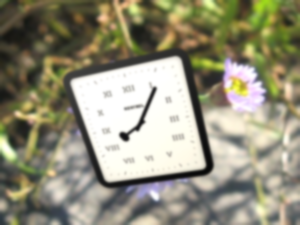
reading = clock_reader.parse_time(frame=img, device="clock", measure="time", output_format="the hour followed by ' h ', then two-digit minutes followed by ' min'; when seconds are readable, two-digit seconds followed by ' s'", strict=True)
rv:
8 h 06 min
